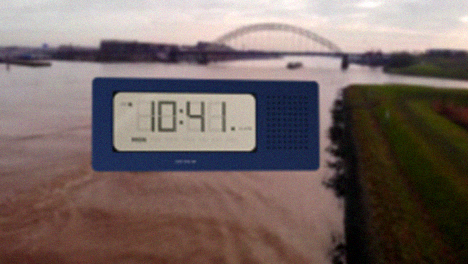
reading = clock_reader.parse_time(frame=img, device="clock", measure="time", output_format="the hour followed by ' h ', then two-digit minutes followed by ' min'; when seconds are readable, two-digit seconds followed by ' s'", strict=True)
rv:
10 h 41 min
